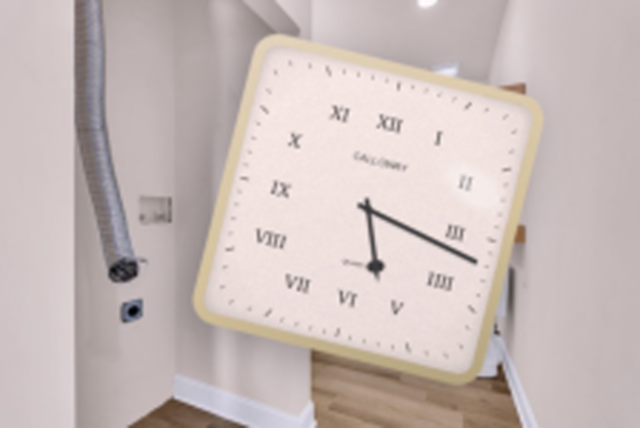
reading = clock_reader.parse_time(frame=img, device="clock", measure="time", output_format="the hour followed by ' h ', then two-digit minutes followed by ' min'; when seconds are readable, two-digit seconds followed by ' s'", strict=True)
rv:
5 h 17 min
